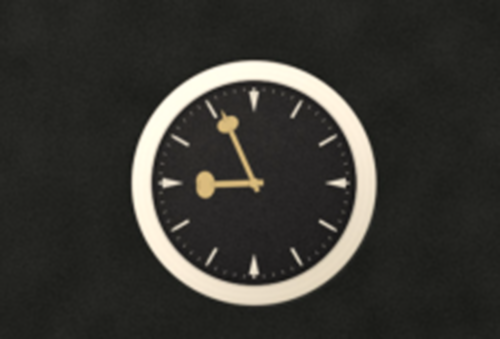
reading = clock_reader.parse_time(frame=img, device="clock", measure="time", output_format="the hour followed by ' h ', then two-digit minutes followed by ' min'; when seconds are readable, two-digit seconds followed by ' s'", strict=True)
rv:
8 h 56 min
